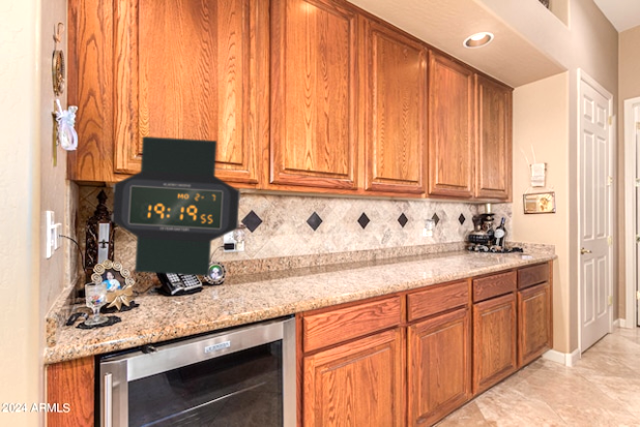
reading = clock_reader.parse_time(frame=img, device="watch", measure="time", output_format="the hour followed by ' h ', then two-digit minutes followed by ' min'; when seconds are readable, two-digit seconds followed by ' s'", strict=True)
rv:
19 h 19 min
